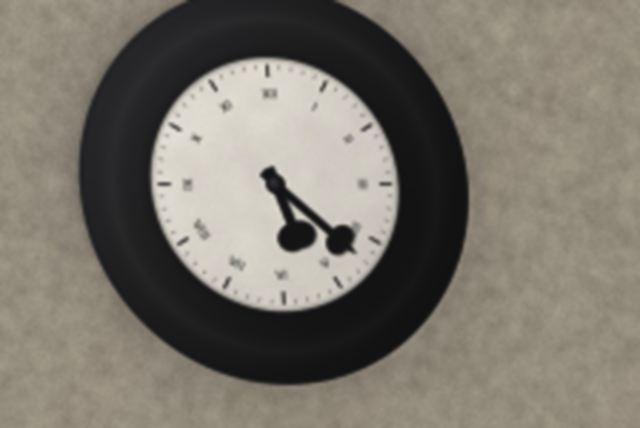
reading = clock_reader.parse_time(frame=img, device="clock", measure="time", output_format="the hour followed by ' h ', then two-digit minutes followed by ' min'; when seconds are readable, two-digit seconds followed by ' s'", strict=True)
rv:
5 h 22 min
